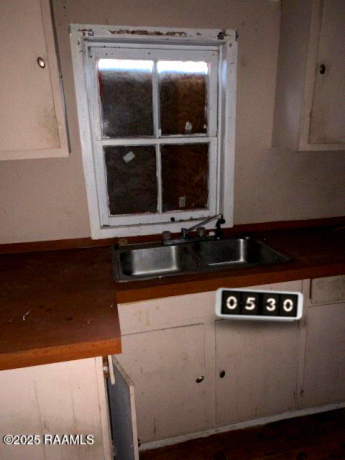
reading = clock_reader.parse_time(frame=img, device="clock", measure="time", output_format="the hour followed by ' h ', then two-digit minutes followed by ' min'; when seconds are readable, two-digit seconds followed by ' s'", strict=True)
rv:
5 h 30 min
